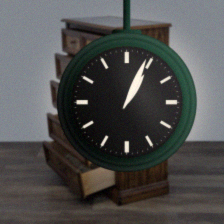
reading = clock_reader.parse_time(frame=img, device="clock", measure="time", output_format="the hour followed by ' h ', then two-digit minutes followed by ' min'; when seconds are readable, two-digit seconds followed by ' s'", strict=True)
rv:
1 h 04 min
